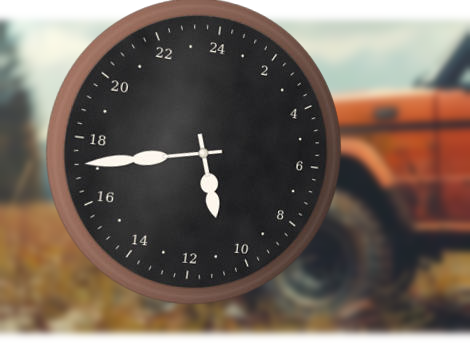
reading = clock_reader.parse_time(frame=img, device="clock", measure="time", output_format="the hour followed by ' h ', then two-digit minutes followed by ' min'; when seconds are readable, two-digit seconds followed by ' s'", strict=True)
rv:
10 h 43 min
